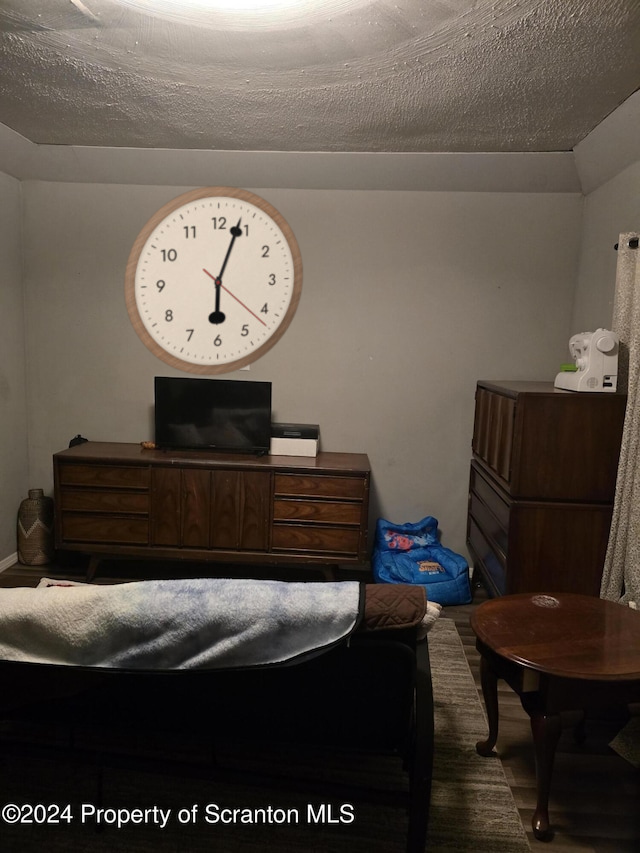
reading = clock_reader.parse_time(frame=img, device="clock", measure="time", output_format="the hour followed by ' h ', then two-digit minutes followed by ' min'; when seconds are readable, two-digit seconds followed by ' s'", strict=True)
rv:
6 h 03 min 22 s
